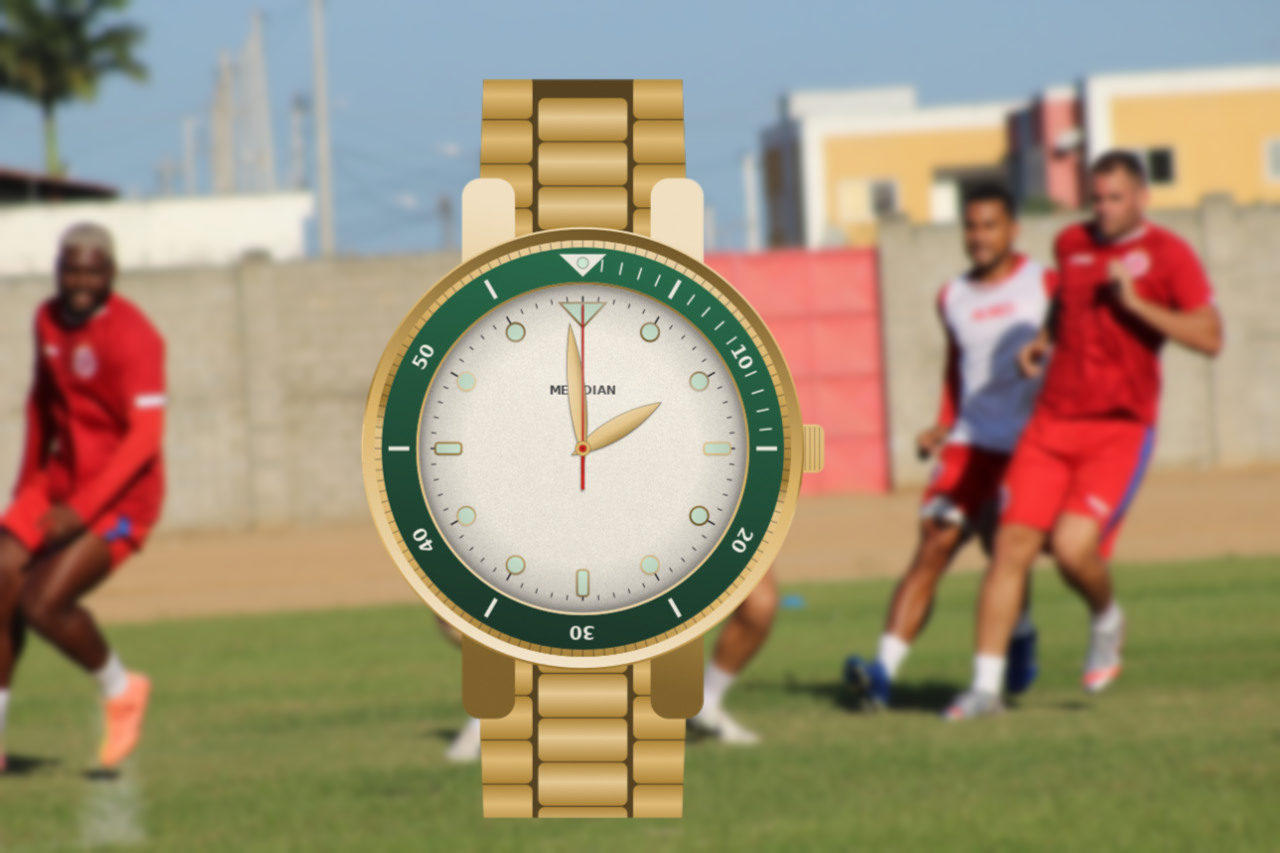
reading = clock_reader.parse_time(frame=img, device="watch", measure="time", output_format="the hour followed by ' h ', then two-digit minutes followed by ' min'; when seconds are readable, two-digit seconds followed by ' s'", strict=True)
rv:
1 h 59 min 00 s
